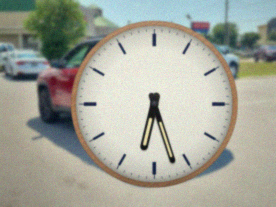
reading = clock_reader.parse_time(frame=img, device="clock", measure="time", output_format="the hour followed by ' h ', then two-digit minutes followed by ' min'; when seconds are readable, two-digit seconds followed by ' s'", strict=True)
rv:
6 h 27 min
